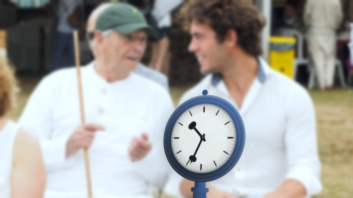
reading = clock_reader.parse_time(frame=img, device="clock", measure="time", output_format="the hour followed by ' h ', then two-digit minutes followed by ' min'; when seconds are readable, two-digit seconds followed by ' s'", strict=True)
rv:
10 h 34 min
